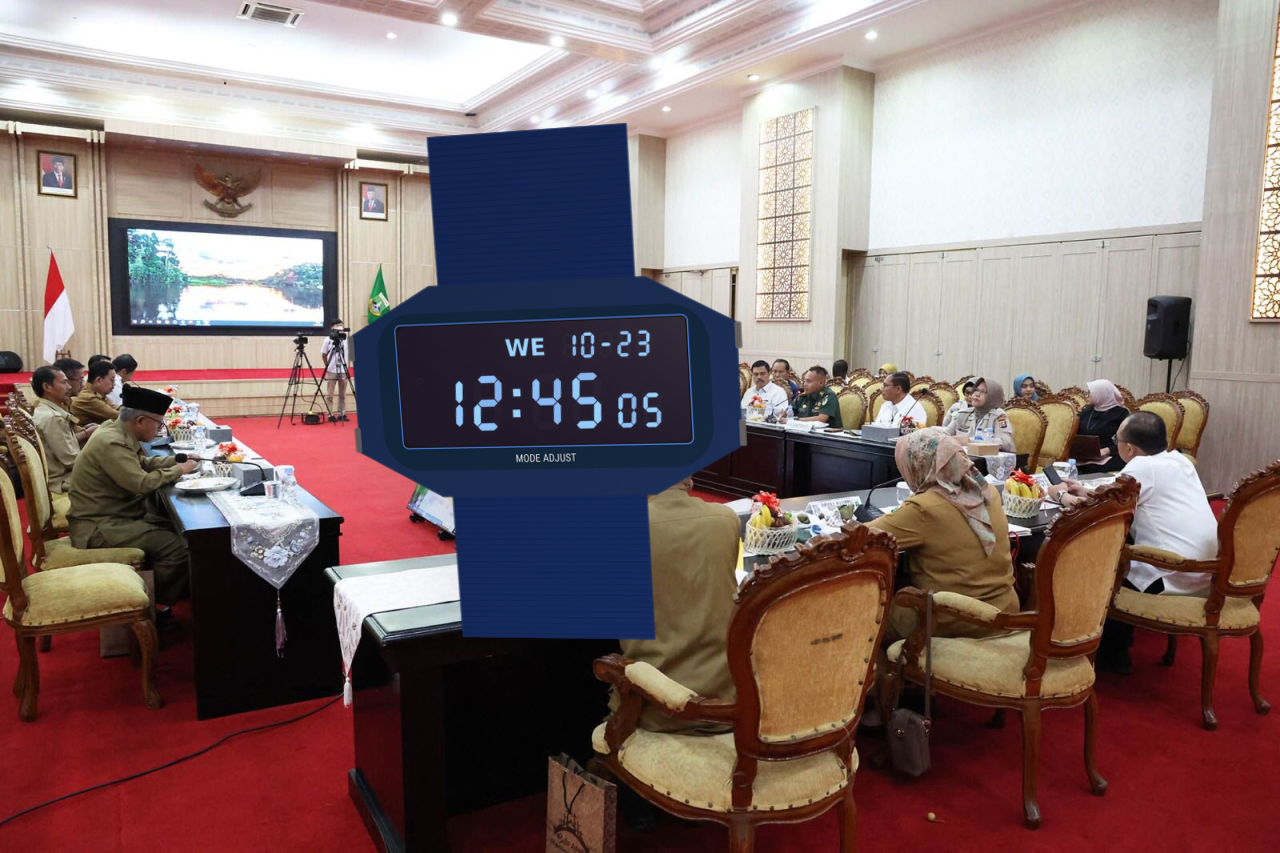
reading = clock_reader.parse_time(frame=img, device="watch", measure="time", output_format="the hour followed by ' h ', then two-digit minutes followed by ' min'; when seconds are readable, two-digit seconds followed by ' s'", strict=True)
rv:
12 h 45 min 05 s
